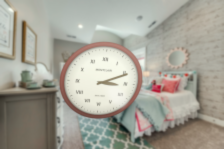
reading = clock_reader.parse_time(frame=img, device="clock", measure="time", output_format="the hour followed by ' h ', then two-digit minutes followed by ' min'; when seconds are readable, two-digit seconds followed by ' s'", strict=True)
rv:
3 h 11 min
